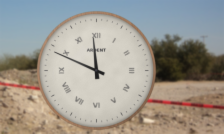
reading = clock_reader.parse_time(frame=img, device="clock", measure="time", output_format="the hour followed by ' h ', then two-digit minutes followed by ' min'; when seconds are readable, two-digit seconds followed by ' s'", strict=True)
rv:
11 h 49 min
